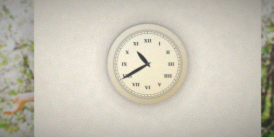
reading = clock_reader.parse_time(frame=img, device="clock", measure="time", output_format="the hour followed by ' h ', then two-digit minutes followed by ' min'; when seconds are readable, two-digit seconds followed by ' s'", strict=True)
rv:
10 h 40 min
